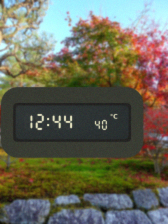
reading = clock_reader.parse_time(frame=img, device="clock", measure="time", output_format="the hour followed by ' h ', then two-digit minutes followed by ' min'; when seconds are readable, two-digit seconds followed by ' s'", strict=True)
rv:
12 h 44 min
